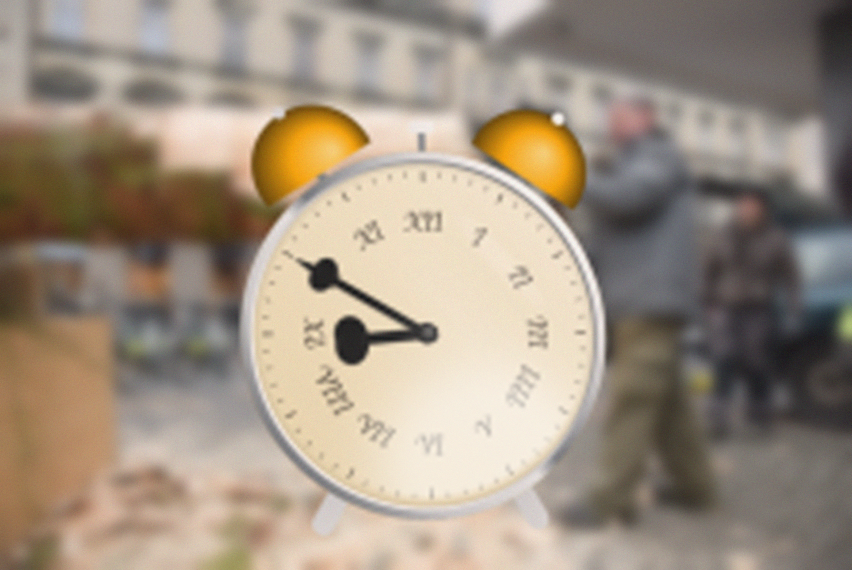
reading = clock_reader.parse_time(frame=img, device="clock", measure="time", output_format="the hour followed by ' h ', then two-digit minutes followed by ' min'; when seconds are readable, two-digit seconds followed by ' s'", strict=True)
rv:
8 h 50 min
